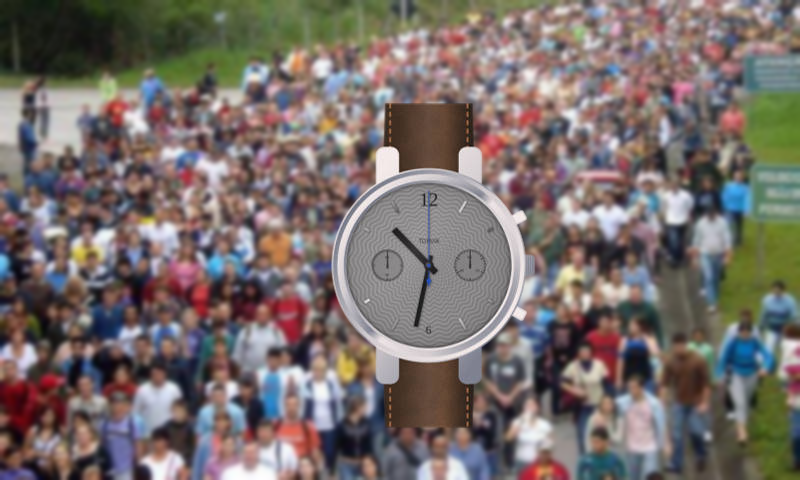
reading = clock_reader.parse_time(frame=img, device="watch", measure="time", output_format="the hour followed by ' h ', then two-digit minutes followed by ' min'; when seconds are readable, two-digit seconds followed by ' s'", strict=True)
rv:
10 h 32 min
